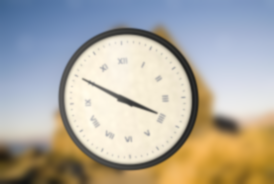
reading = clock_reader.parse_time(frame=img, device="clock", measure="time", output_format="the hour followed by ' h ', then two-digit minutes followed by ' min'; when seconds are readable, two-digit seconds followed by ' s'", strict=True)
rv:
3 h 50 min
